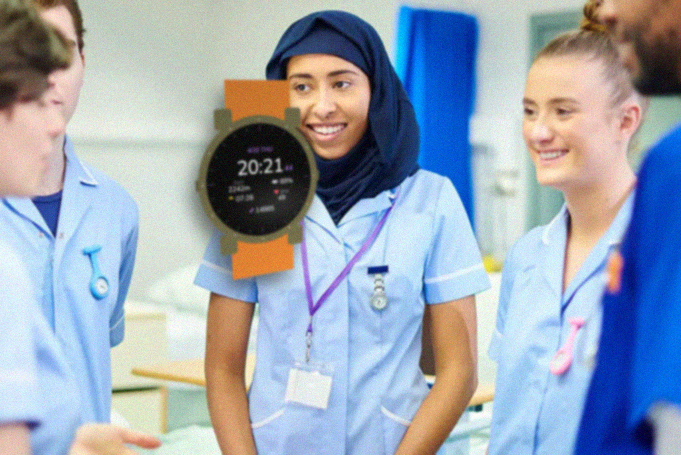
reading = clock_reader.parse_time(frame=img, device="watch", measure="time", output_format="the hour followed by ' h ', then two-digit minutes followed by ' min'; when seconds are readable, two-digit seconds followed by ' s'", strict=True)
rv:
20 h 21 min
